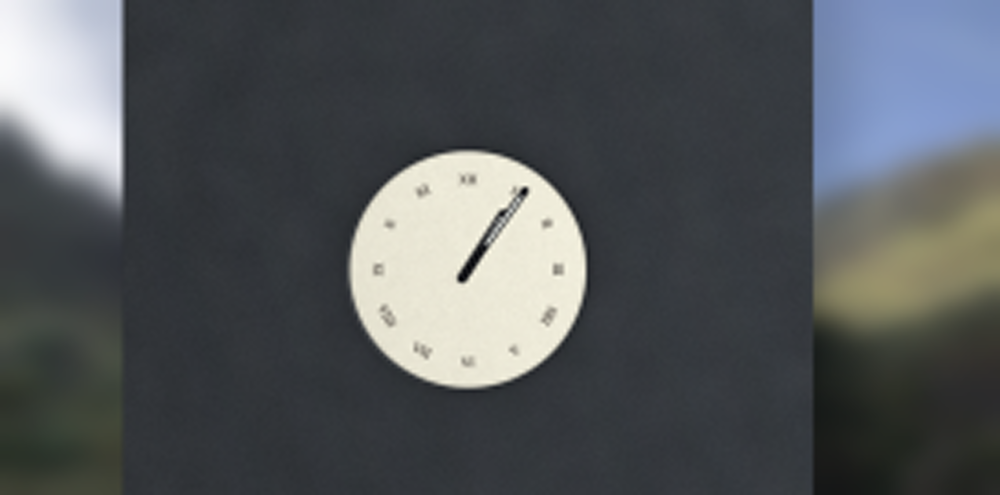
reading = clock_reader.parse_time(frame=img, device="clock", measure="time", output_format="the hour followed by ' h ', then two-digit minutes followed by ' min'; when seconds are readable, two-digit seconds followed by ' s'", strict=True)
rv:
1 h 06 min
